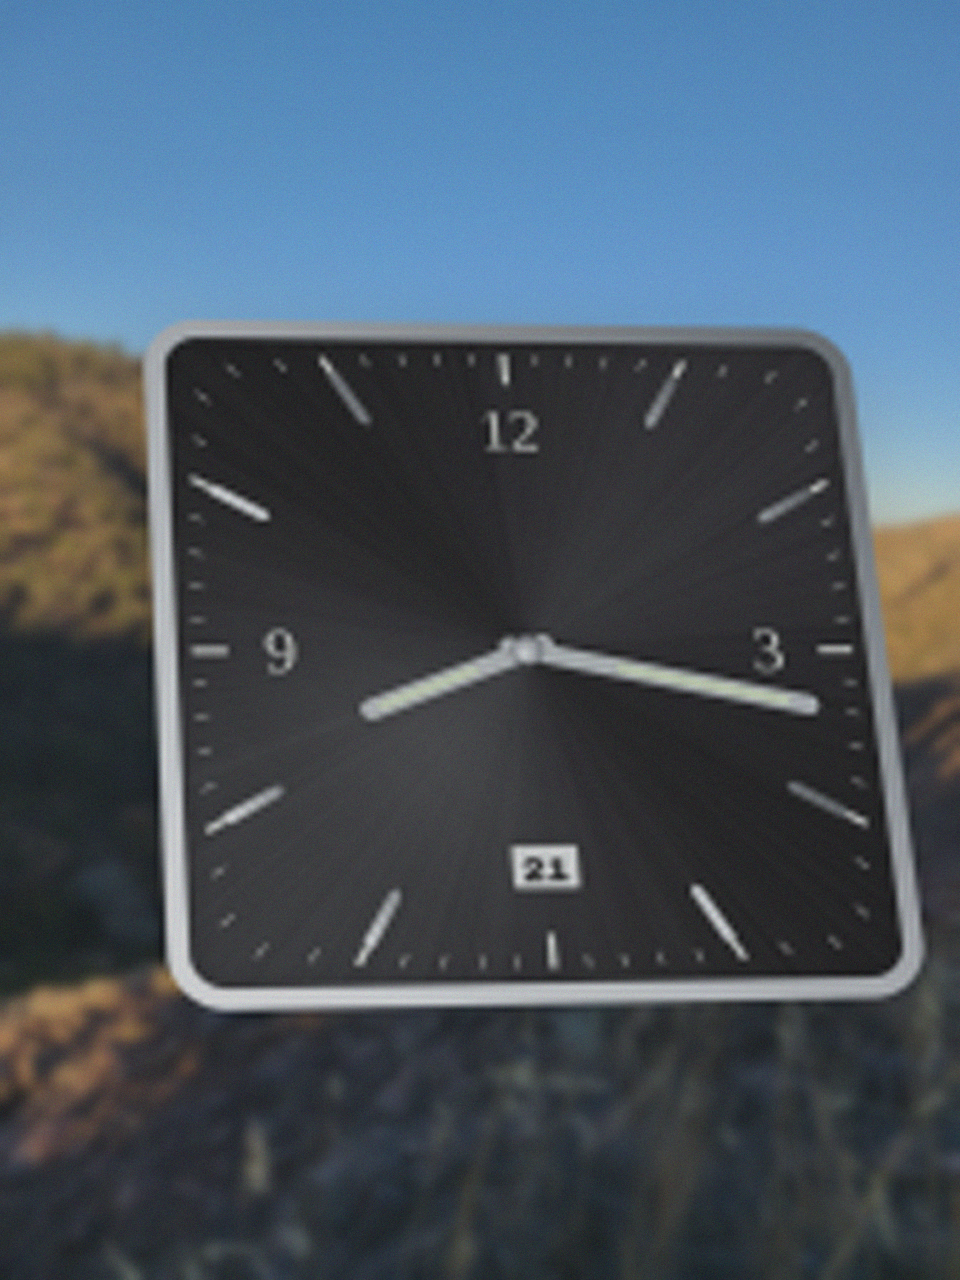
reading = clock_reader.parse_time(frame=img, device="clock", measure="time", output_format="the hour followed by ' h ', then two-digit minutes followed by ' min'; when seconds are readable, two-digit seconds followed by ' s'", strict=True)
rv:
8 h 17 min
